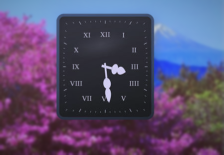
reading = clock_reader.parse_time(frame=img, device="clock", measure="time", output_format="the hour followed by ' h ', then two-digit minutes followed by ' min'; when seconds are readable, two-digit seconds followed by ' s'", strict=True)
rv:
3 h 29 min
